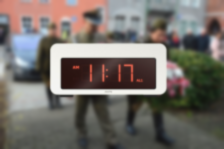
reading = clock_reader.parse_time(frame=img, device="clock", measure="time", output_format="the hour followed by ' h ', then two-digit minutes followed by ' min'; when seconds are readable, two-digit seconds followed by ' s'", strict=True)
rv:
11 h 17 min
